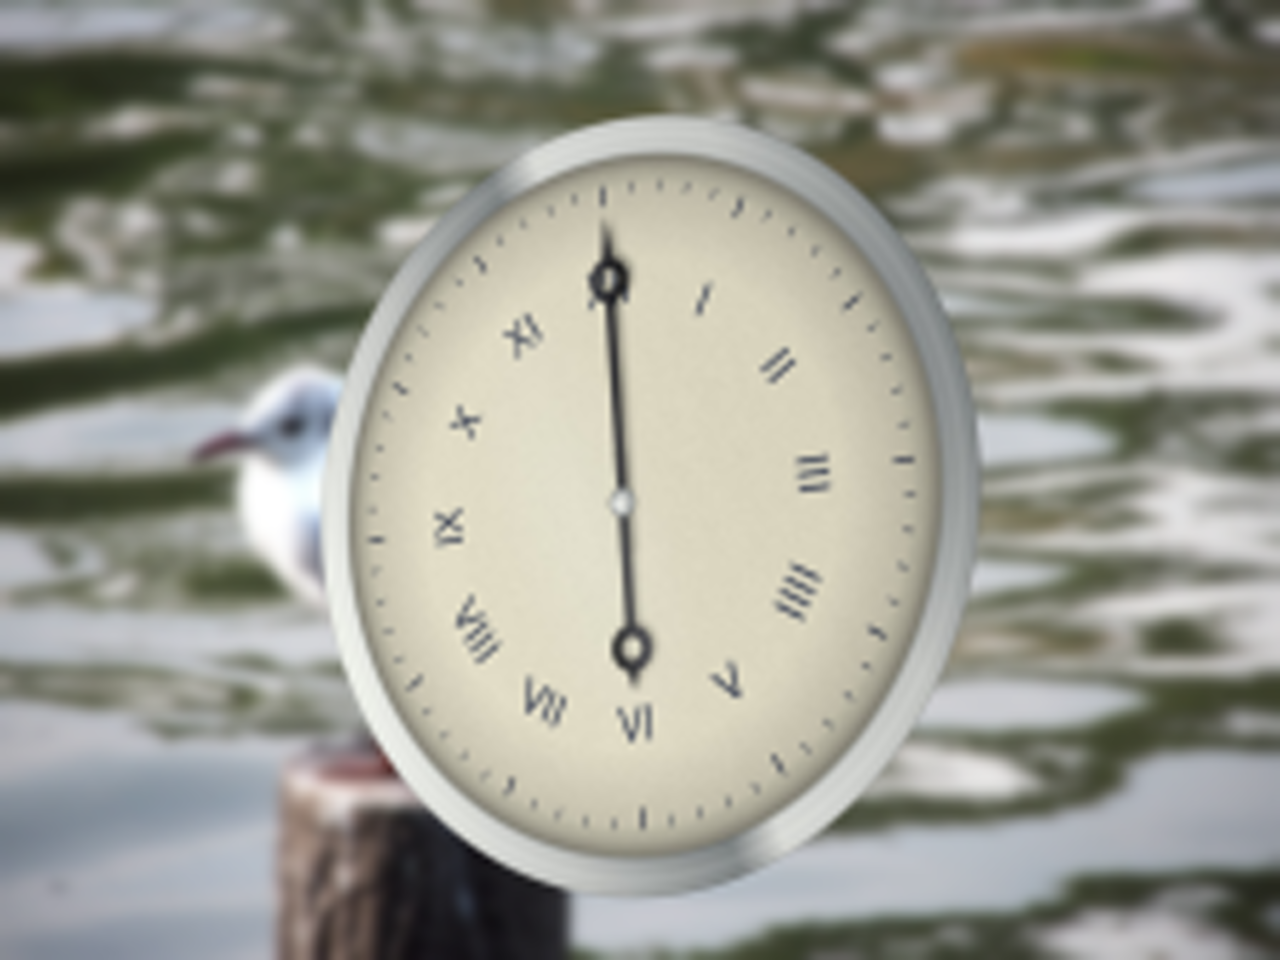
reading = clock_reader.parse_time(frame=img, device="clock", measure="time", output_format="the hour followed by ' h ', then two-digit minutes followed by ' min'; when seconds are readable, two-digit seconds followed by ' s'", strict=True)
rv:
6 h 00 min
